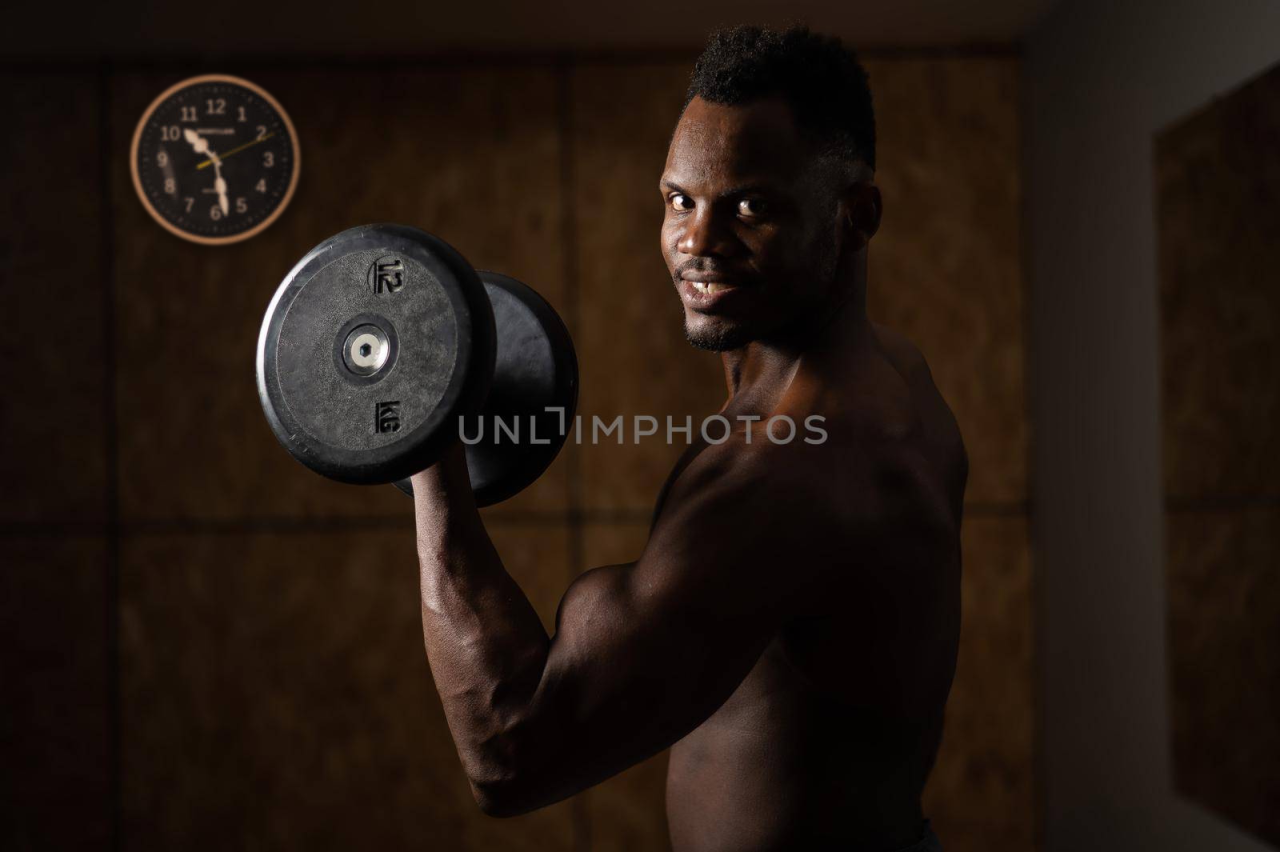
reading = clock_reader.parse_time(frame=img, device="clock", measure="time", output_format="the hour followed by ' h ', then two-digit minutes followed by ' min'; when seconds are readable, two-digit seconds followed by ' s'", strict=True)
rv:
10 h 28 min 11 s
